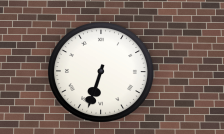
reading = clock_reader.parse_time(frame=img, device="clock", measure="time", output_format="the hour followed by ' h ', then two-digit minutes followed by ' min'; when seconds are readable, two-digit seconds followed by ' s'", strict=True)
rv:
6 h 33 min
